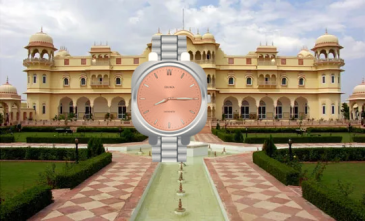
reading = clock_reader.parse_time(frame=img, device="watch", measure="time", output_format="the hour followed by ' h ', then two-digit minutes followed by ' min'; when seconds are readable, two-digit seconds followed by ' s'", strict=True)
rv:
8 h 15 min
